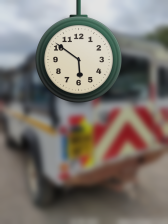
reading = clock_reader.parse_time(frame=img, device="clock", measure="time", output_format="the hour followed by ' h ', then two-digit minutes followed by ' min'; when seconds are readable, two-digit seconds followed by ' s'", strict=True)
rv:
5 h 51 min
